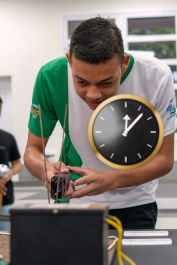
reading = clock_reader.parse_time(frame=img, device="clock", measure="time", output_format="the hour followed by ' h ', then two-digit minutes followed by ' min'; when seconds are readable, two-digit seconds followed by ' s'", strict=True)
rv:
12 h 07 min
